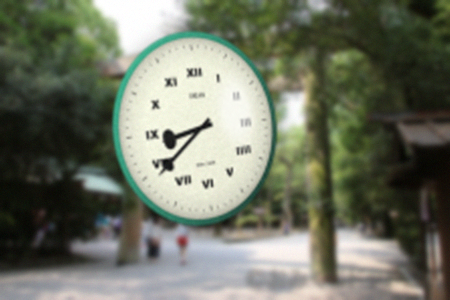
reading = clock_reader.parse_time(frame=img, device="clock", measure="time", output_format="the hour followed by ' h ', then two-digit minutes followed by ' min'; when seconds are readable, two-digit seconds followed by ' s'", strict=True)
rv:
8 h 39 min
